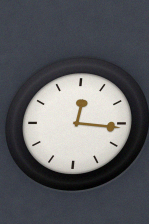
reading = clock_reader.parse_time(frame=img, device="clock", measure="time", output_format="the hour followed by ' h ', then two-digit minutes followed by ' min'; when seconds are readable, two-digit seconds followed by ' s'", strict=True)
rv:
12 h 16 min
